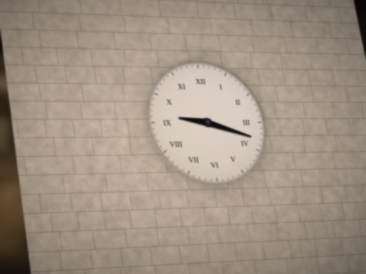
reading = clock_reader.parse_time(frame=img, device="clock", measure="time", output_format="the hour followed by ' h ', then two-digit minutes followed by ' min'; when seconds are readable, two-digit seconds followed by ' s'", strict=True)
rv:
9 h 18 min
